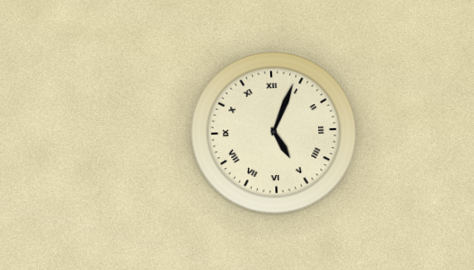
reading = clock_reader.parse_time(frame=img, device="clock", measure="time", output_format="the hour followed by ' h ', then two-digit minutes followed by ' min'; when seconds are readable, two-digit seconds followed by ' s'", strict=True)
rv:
5 h 04 min
